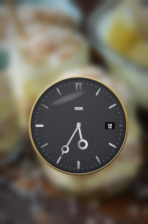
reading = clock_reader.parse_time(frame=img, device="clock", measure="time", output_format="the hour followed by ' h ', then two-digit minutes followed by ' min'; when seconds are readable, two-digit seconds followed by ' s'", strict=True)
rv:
5 h 35 min
